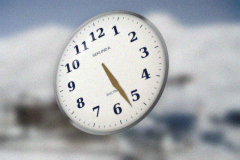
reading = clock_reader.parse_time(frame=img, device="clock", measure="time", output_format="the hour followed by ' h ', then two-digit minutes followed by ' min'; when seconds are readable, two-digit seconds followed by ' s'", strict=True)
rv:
5 h 27 min
